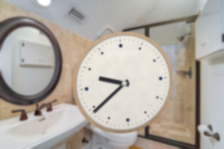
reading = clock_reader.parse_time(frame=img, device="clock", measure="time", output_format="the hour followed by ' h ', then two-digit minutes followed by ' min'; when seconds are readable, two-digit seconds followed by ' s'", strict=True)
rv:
9 h 39 min
